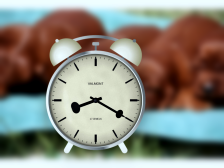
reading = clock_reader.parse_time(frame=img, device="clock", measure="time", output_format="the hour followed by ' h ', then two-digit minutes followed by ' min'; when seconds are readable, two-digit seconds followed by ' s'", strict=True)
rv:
8 h 20 min
